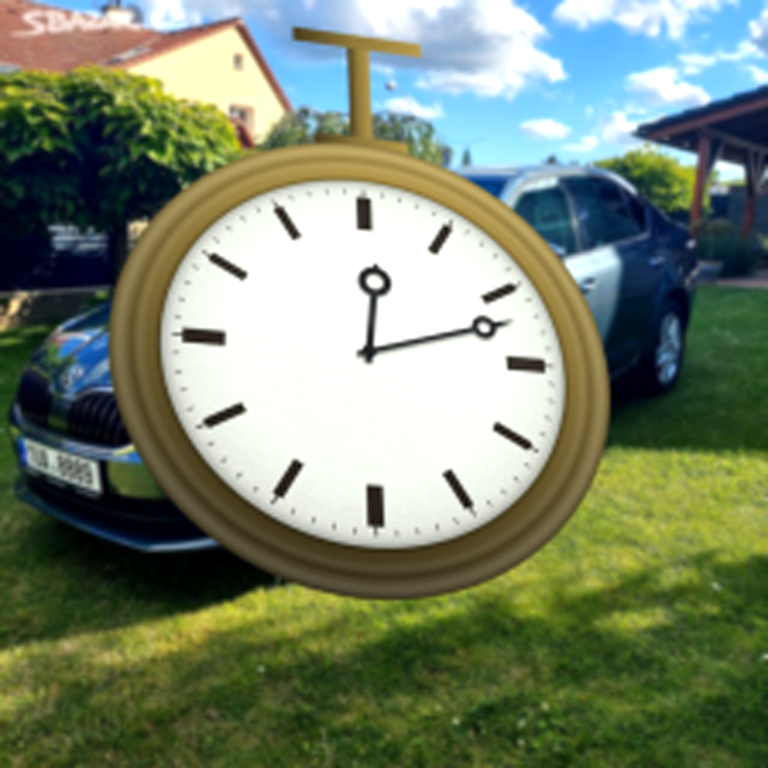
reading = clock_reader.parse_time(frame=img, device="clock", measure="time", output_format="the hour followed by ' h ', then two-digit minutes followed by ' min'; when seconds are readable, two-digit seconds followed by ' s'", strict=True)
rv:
12 h 12 min
